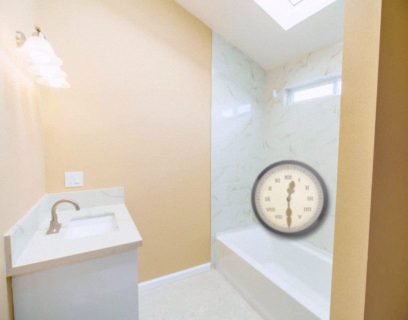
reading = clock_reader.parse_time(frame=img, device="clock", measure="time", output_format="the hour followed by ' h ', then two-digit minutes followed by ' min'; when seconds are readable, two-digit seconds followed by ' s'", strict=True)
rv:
12 h 30 min
